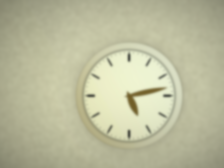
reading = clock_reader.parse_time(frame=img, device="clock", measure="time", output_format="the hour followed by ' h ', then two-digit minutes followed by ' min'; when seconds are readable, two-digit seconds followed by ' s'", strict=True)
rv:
5 h 13 min
